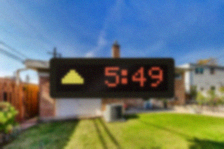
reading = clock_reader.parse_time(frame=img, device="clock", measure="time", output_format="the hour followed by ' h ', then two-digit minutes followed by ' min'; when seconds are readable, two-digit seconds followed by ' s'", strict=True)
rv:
5 h 49 min
